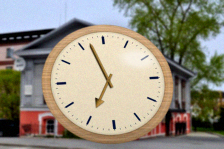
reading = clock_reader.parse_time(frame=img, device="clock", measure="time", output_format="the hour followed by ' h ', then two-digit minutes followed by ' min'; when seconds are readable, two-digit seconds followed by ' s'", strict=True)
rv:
6 h 57 min
